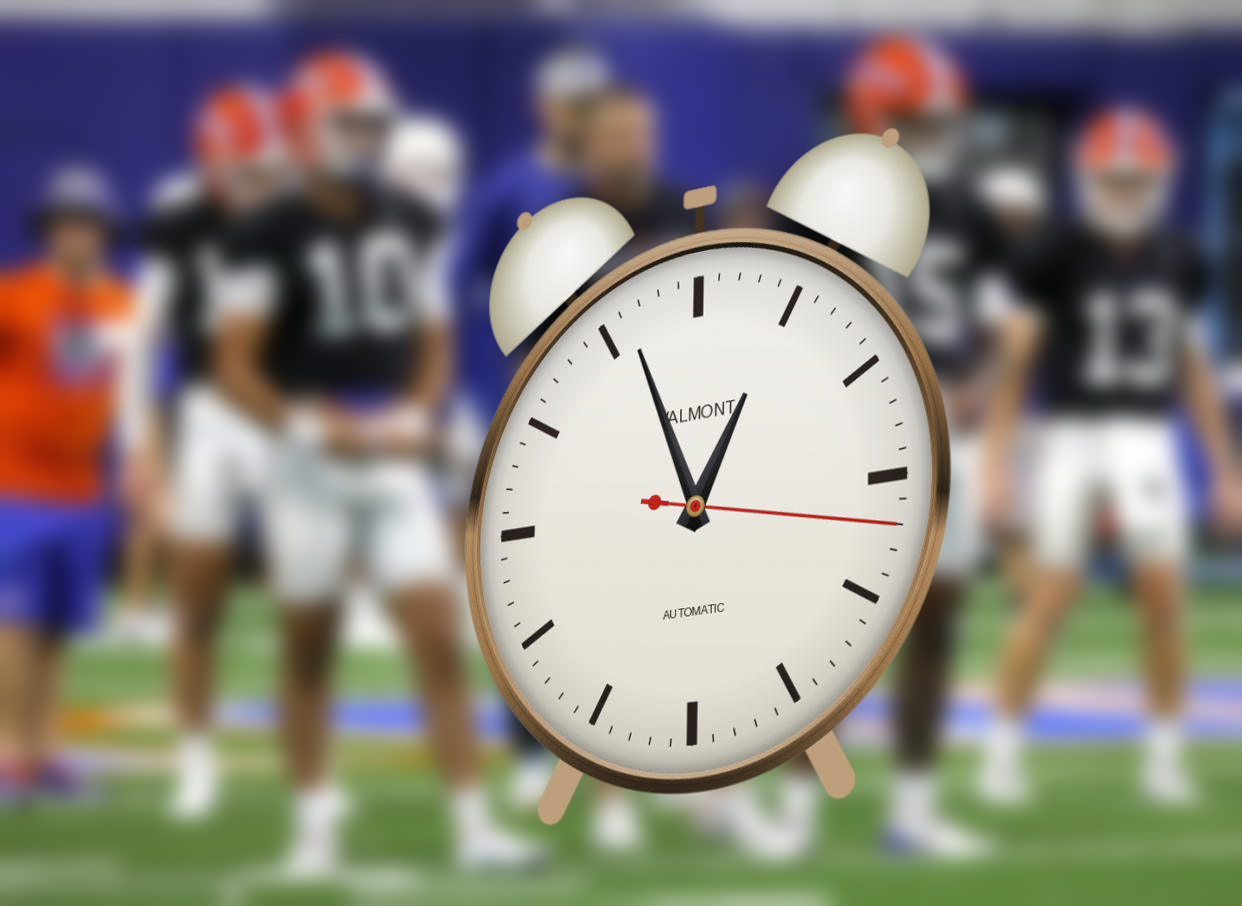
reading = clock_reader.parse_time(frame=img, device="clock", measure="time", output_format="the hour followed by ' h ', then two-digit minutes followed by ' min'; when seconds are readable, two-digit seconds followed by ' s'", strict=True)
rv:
12 h 56 min 17 s
